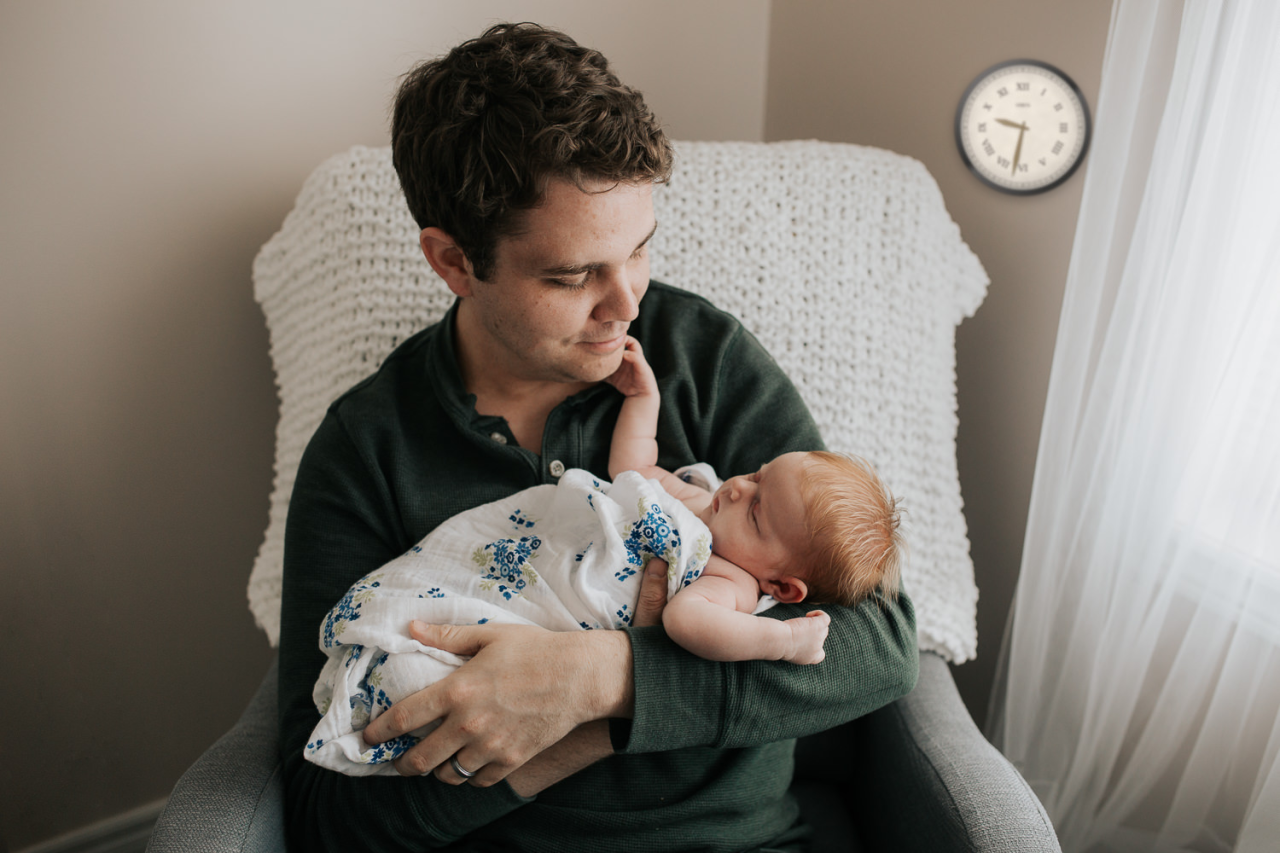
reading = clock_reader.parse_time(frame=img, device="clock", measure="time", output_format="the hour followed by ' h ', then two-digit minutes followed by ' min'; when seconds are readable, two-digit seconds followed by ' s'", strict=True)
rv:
9 h 32 min
